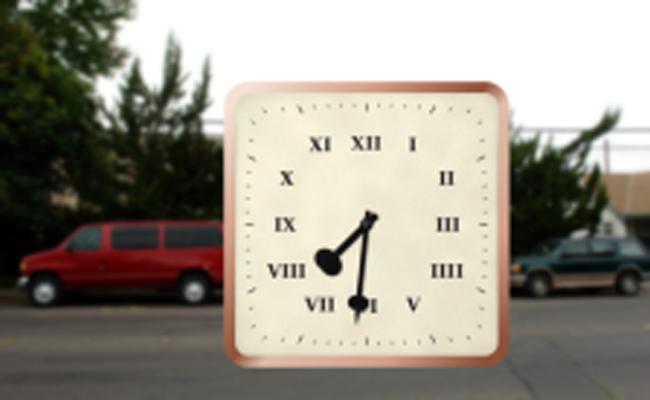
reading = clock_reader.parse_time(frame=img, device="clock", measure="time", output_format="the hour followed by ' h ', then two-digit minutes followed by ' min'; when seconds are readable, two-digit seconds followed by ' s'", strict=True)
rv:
7 h 31 min
